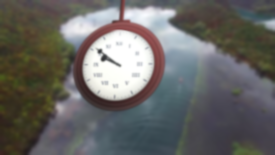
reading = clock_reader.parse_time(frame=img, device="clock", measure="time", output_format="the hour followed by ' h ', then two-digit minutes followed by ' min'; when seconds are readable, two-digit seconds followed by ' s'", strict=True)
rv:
9 h 51 min
